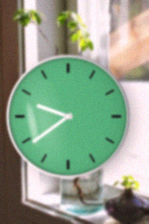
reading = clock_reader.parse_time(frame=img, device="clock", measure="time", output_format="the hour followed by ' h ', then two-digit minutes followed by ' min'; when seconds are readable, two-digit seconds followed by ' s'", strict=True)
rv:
9 h 39 min
